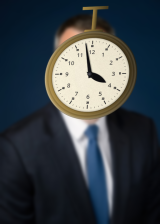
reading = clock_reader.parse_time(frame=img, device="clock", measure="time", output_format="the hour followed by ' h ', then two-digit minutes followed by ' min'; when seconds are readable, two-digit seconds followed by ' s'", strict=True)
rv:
3 h 58 min
